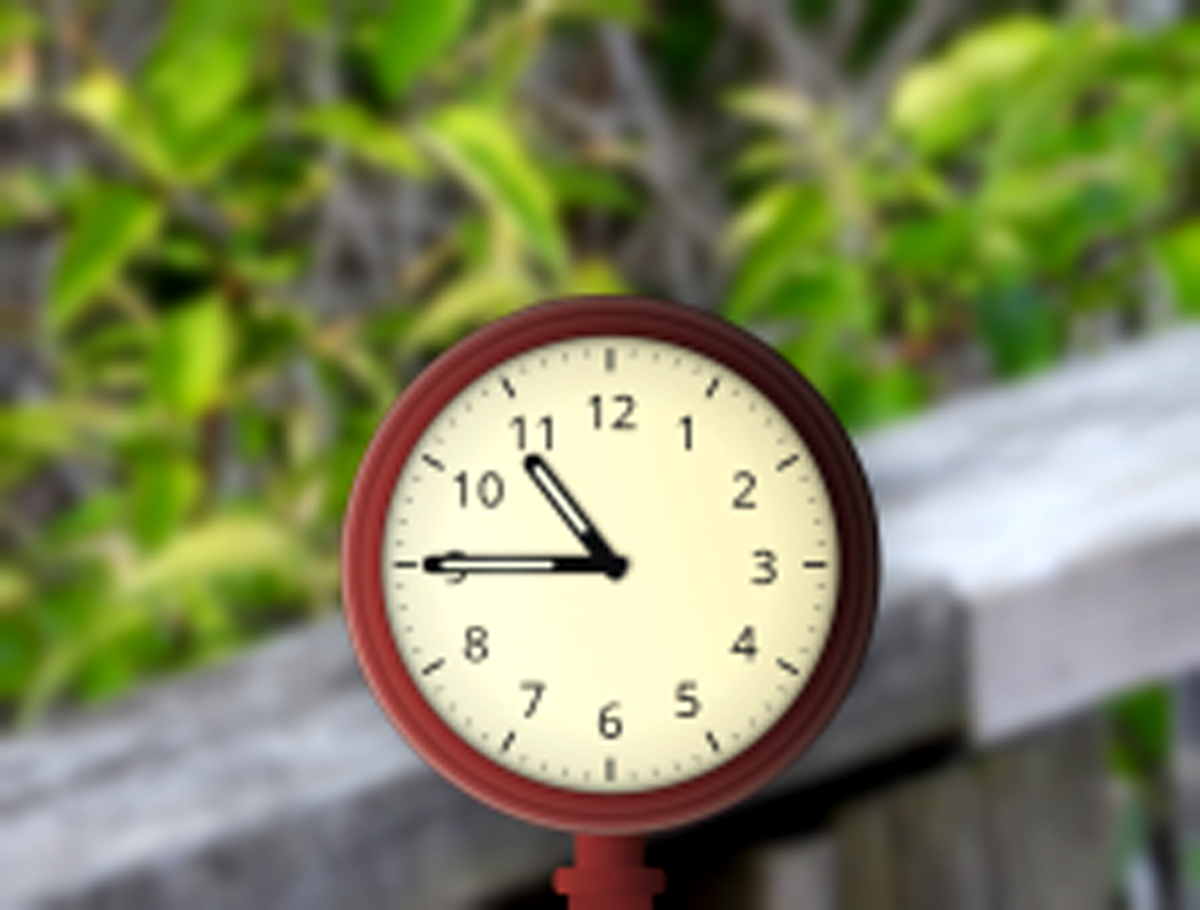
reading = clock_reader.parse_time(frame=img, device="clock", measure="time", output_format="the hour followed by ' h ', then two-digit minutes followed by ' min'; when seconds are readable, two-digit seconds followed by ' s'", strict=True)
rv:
10 h 45 min
